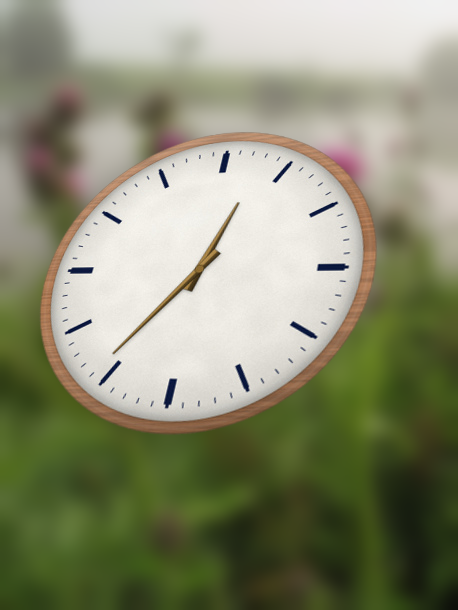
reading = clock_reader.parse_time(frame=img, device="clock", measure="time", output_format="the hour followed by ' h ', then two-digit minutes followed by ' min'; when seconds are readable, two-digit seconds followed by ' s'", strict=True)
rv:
12 h 36 min
